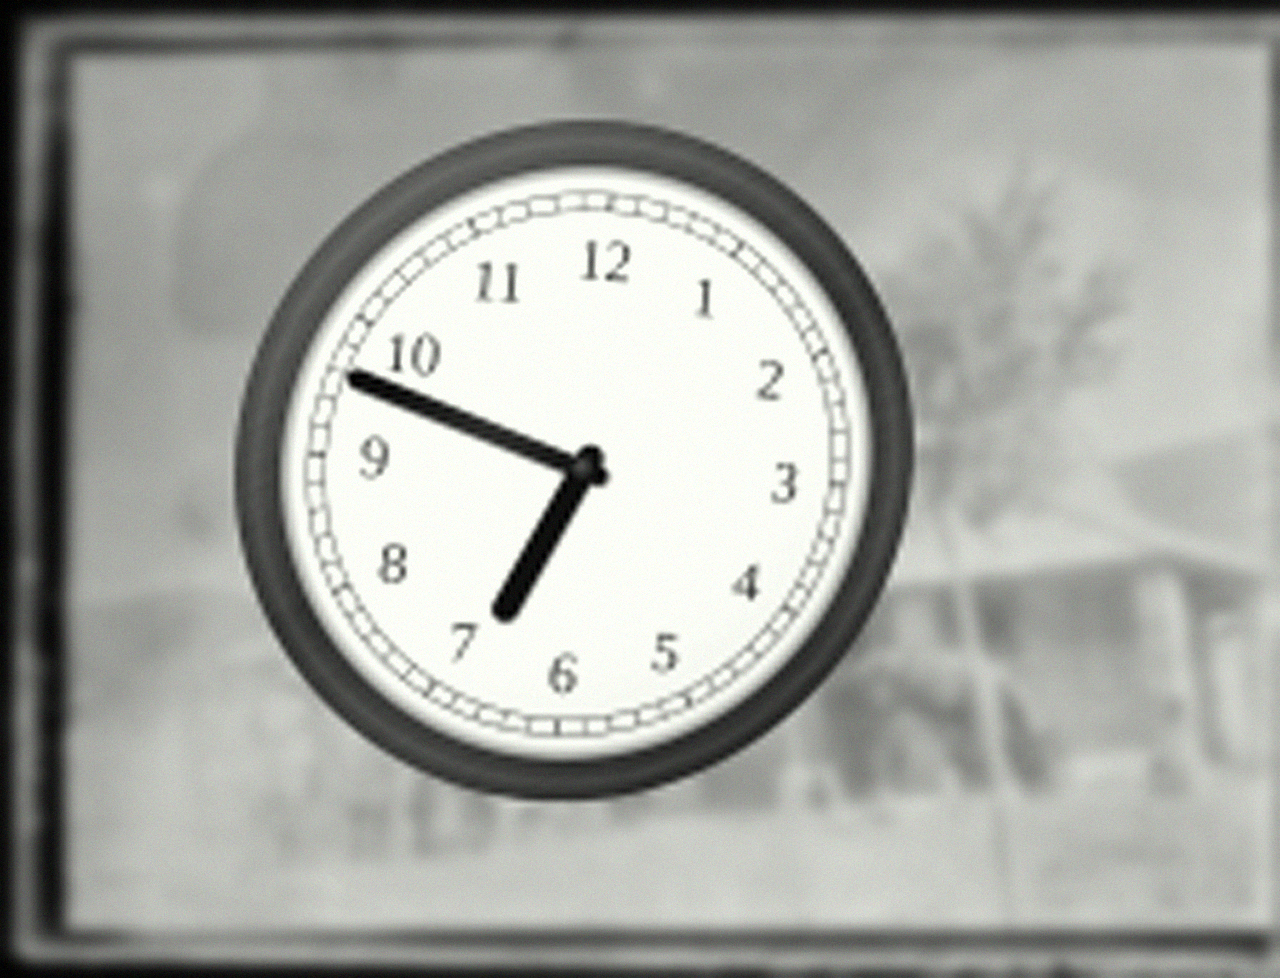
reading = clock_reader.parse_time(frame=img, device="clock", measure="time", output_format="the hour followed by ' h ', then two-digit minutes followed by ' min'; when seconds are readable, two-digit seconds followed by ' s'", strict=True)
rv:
6 h 48 min
